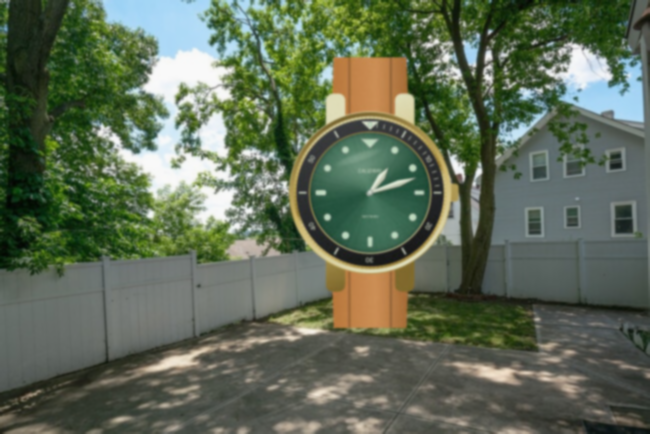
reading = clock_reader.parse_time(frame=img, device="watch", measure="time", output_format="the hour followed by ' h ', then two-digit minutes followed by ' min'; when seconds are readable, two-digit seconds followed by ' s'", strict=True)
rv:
1 h 12 min
